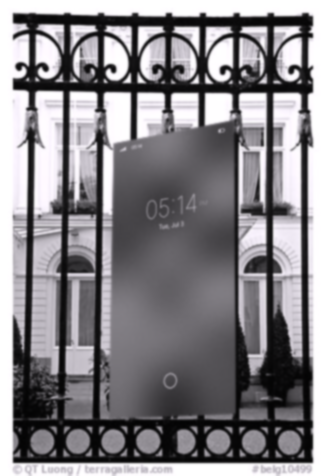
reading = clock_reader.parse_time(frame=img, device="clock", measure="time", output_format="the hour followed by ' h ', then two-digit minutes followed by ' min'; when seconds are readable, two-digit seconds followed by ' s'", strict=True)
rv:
5 h 14 min
